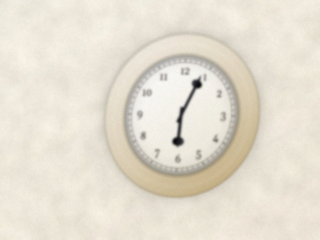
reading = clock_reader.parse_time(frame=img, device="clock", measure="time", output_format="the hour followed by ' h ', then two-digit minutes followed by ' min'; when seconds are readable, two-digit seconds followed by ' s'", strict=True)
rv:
6 h 04 min
